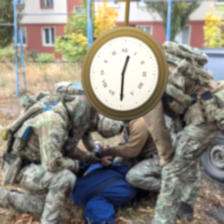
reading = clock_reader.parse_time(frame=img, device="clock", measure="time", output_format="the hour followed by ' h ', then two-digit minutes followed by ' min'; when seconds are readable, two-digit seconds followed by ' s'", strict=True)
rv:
12 h 30 min
